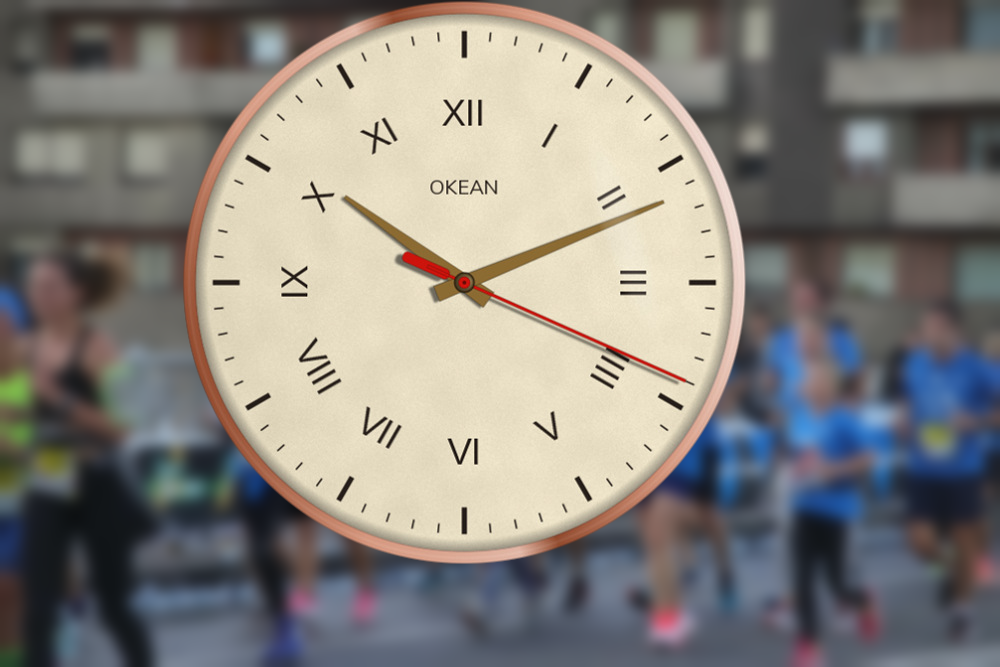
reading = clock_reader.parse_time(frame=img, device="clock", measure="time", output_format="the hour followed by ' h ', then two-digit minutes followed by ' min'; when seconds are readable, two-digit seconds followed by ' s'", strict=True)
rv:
10 h 11 min 19 s
